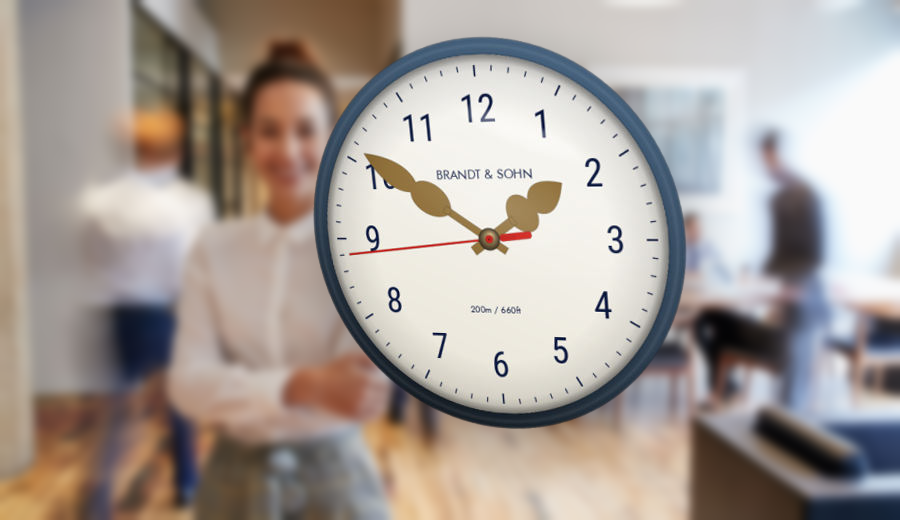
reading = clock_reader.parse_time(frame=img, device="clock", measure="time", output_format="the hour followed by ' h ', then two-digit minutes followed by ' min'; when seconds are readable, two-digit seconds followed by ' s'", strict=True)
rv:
1 h 50 min 44 s
